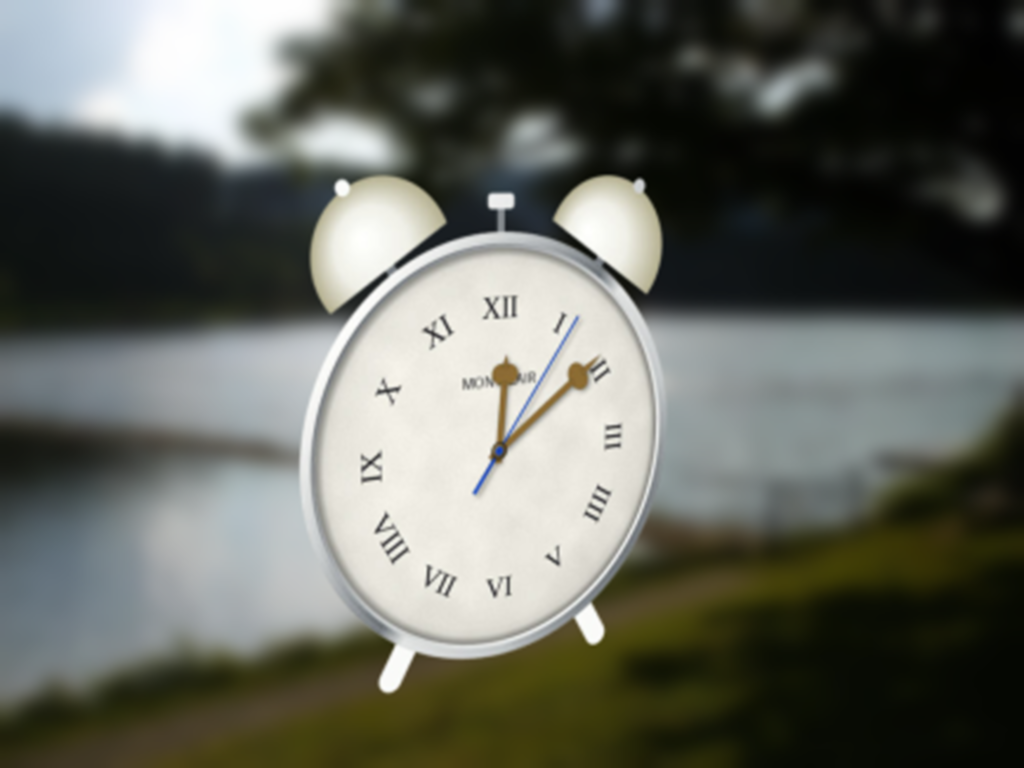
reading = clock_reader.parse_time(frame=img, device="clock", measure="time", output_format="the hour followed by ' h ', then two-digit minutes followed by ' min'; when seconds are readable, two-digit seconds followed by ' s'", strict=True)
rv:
12 h 09 min 06 s
